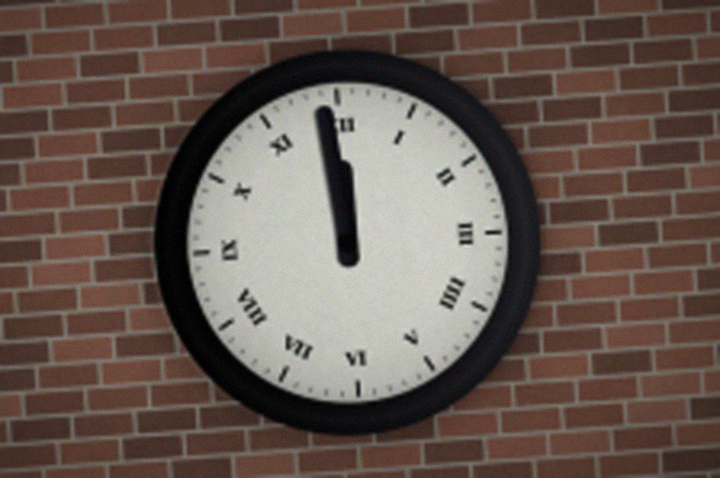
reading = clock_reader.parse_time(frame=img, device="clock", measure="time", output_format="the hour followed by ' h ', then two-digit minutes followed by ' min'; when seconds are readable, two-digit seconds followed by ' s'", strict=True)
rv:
11 h 59 min
